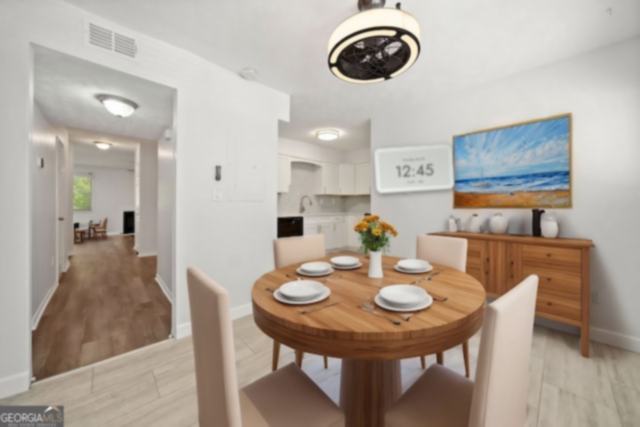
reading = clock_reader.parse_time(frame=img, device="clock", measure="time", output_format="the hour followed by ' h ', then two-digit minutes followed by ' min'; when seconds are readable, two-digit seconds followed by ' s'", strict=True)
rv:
12 h 45 min
